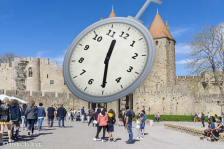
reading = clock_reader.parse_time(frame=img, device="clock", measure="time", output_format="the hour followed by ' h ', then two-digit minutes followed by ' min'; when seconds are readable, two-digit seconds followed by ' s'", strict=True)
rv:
11 h 25 min
